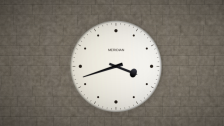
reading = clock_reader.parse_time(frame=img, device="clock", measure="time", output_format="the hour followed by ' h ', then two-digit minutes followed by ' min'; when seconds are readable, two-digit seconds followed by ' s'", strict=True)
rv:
3 h 42 min
